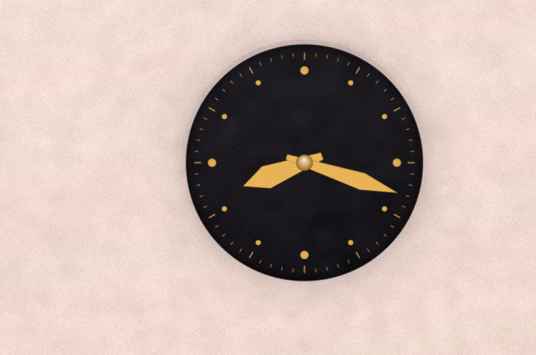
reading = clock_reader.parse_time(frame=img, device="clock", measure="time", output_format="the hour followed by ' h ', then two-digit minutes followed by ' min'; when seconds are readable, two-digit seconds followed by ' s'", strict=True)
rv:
8 h 18 min
